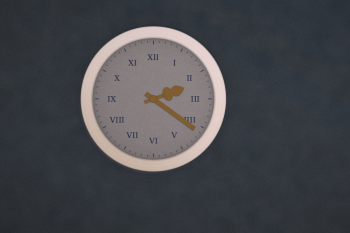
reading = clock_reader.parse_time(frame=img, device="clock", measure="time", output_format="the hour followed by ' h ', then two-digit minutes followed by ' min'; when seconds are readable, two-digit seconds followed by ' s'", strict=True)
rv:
2 h 21 min
